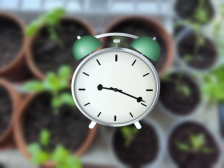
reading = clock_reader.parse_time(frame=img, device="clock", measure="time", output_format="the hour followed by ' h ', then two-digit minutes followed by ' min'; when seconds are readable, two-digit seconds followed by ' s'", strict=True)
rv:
9 h 19 min
